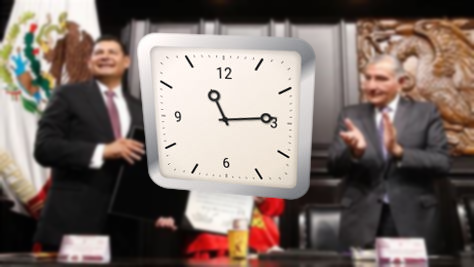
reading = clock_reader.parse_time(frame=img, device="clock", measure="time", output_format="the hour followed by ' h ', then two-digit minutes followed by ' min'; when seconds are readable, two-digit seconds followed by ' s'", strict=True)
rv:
11 h 14 min
